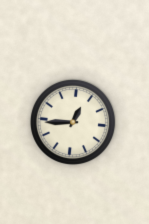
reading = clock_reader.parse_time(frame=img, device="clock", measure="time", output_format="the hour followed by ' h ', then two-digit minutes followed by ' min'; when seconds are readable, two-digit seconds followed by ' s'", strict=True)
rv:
12 h 44 min
